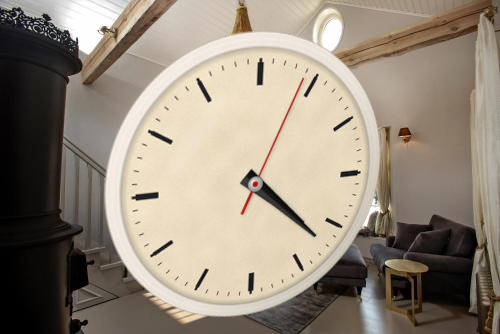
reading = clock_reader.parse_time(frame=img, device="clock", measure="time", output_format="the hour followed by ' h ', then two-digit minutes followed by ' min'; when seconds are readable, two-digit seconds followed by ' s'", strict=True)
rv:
4 h 22 min 04 s
